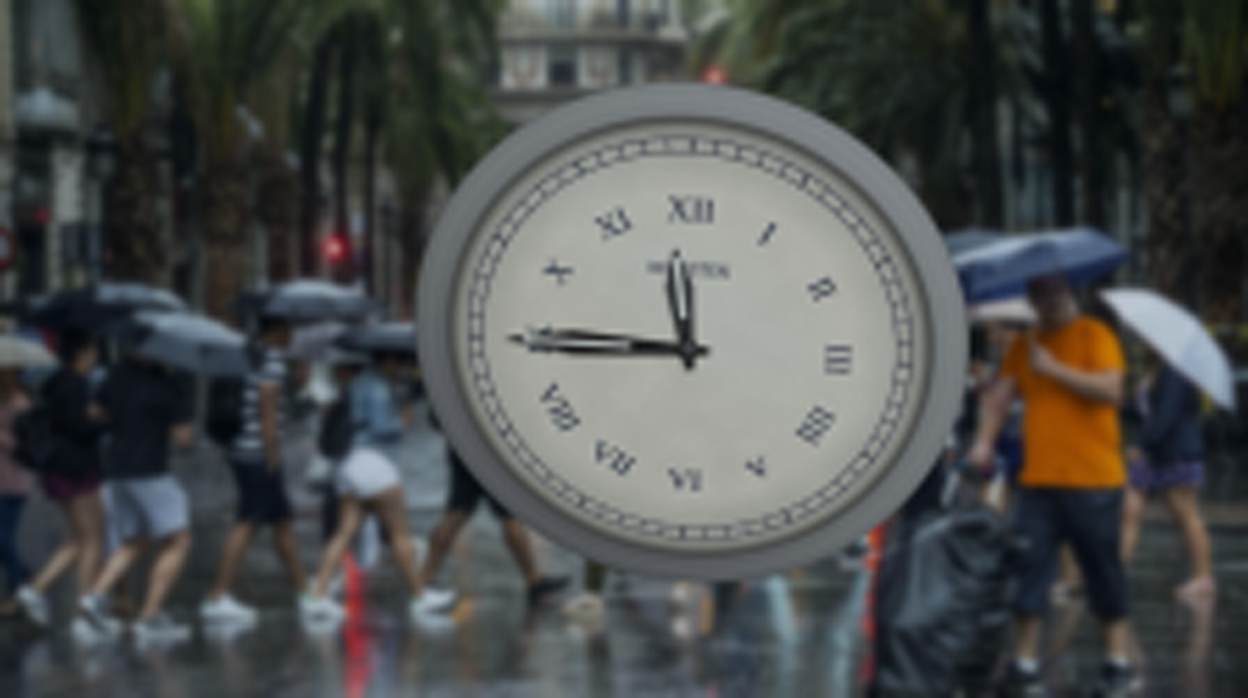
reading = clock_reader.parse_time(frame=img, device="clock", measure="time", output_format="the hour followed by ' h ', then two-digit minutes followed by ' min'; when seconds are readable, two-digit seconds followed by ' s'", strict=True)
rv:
11 h 45 min
